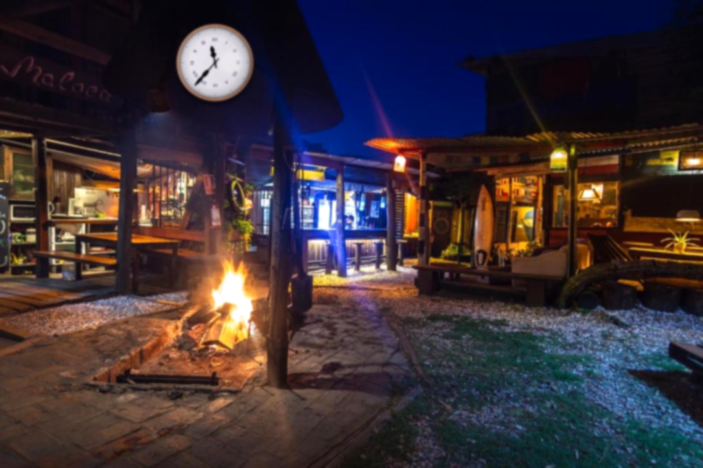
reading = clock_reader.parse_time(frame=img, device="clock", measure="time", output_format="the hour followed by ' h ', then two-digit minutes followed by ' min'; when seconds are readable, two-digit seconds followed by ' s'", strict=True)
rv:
11 h 37 min
